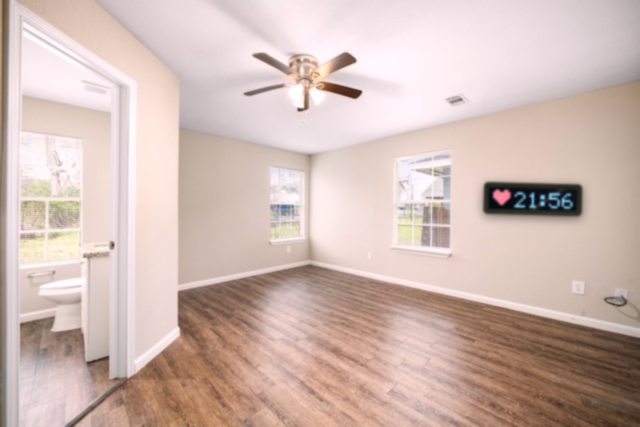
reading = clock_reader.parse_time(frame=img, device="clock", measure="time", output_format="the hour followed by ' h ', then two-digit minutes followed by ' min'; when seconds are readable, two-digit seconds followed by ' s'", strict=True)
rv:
21 h 56 min
